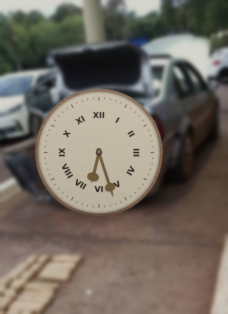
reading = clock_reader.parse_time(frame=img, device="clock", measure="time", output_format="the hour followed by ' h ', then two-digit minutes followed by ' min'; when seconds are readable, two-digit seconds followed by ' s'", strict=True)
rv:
6 h 27 min
